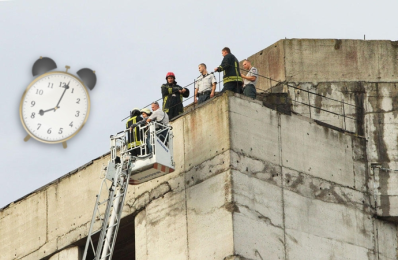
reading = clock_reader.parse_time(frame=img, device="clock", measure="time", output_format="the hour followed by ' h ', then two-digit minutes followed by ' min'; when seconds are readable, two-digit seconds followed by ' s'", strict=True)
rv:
8 h 02 min
